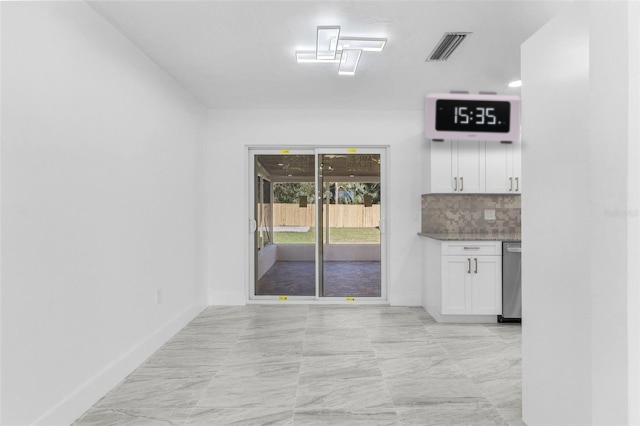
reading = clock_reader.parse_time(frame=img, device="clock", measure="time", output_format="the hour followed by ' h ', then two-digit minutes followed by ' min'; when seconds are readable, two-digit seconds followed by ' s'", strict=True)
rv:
15 h 35 min
